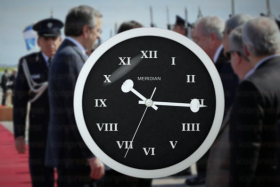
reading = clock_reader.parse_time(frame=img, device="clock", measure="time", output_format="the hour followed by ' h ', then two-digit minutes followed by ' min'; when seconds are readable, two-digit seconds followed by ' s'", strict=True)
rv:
10 h 15 min 34 s
